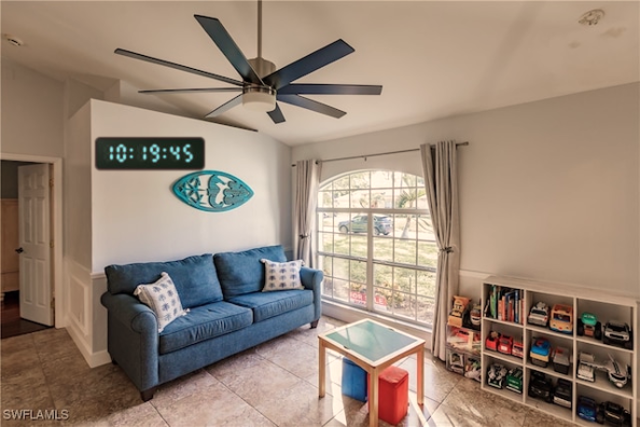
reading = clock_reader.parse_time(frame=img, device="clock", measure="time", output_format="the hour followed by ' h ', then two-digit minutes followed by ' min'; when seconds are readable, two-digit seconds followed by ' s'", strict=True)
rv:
10 h 19 min 45 s
